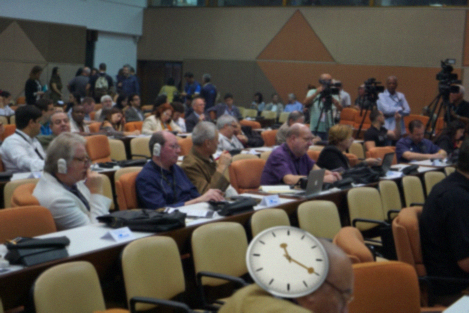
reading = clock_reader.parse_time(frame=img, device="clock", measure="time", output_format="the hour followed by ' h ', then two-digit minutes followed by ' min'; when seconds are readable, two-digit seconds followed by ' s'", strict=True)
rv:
11 h 20 min
